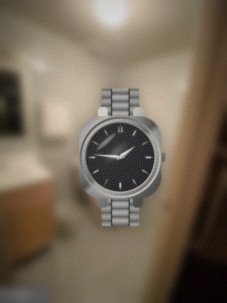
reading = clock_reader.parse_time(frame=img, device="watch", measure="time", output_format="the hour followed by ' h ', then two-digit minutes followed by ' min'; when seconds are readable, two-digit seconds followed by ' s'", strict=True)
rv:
1 h 46 min
